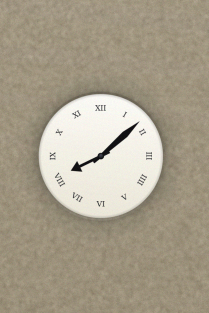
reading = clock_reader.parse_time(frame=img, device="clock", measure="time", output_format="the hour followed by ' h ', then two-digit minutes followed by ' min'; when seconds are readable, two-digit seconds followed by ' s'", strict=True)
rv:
8 h 08 min
